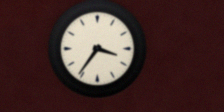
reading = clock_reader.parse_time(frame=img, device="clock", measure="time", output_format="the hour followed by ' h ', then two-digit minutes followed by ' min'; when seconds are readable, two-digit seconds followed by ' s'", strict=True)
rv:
3 h 36 min
